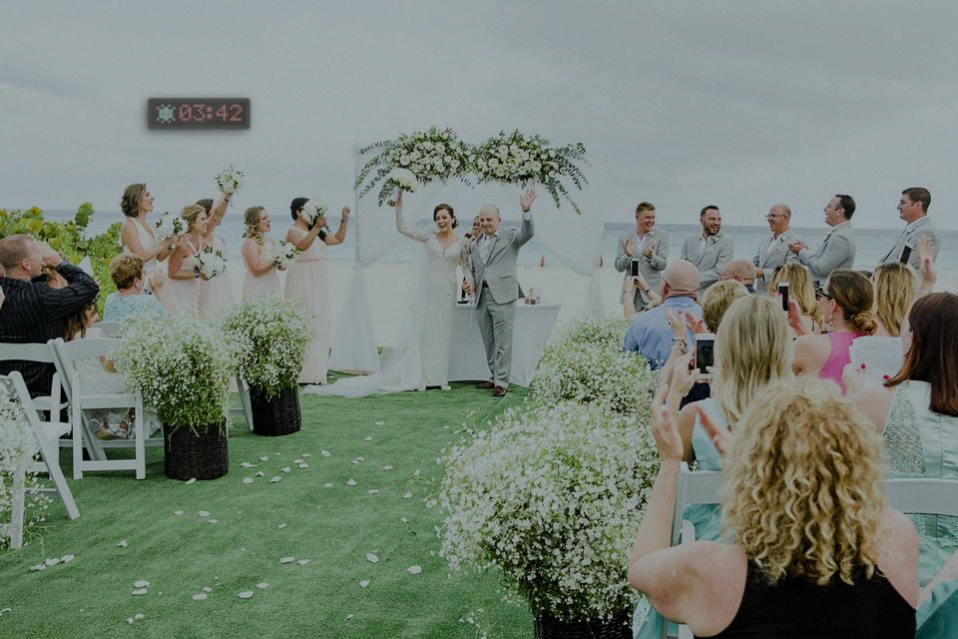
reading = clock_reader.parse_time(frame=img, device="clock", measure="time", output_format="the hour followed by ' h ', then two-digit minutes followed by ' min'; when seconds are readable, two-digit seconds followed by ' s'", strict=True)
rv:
3 h 42 min
